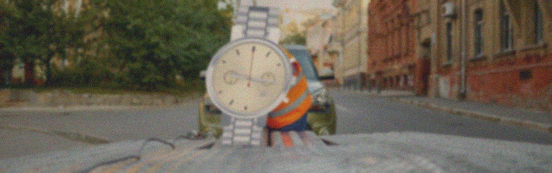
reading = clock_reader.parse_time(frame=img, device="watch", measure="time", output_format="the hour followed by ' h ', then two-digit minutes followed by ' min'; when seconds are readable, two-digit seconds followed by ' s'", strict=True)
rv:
9 h 16 min
